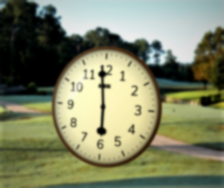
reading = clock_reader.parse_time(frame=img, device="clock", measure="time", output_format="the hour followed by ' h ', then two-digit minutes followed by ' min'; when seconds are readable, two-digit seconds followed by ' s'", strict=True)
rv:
5 h 59 min
